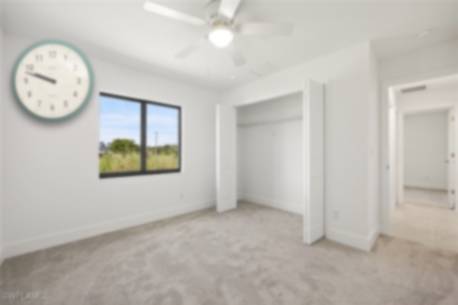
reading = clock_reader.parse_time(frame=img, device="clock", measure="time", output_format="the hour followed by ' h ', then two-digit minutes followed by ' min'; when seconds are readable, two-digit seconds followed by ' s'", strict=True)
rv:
9 h 48 min
